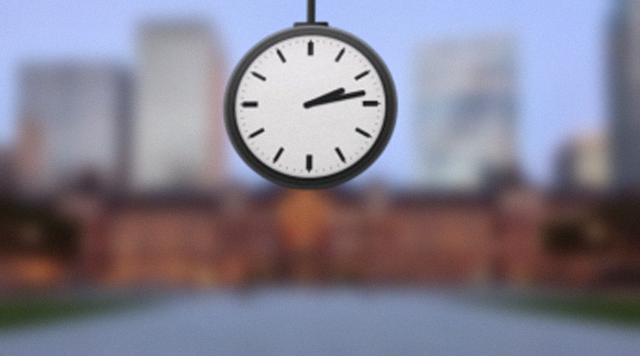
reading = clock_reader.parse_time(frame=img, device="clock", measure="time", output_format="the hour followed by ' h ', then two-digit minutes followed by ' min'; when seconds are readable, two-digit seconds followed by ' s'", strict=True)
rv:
2 h 13 min
